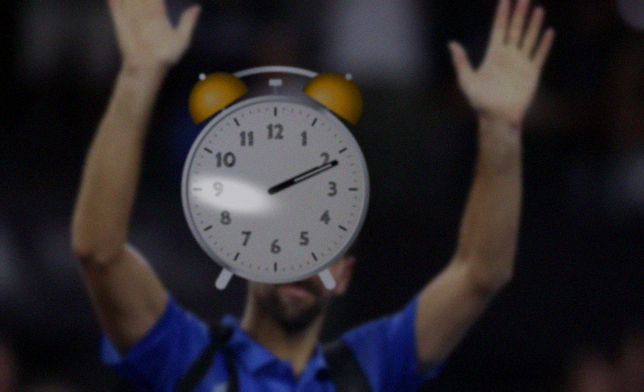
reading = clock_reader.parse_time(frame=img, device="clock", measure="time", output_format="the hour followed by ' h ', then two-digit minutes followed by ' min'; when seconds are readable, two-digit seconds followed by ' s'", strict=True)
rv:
2 h 11 min
